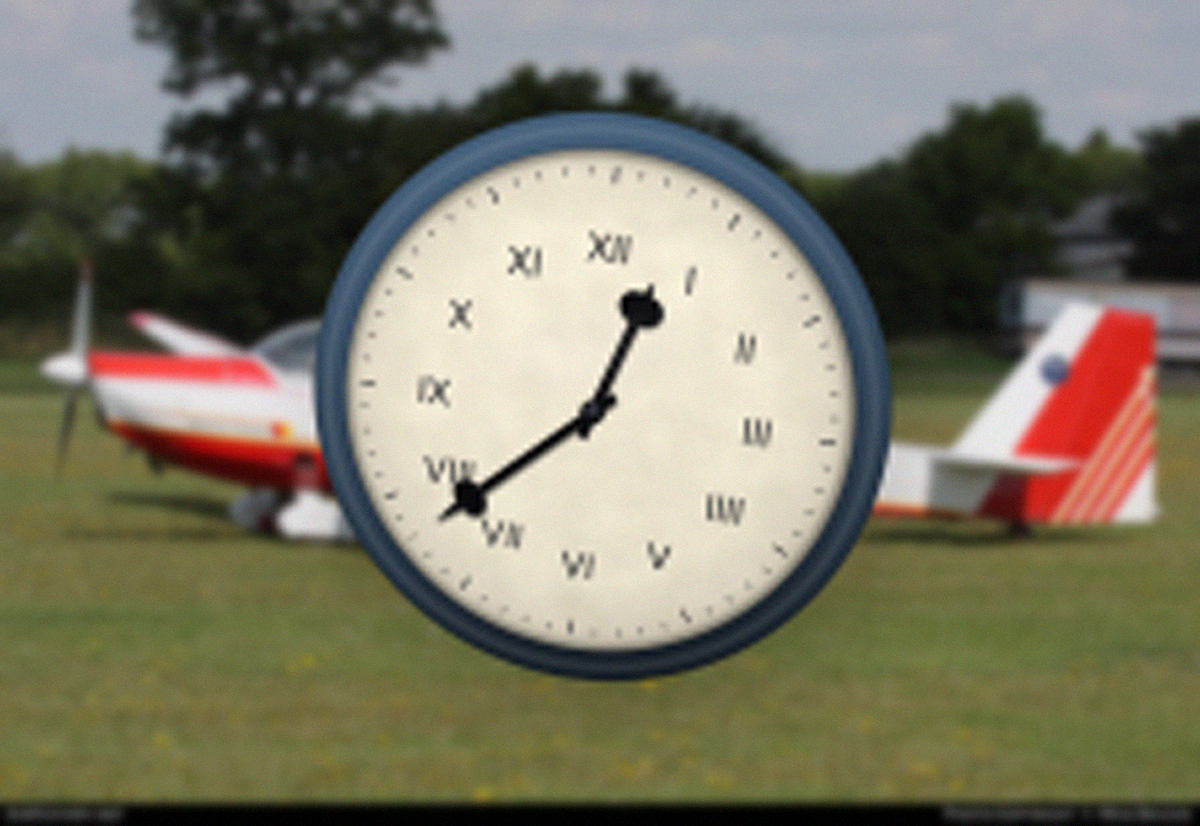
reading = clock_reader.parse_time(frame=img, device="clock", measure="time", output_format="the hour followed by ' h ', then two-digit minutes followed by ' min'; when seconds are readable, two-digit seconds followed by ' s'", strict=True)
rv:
12 h 38 min
